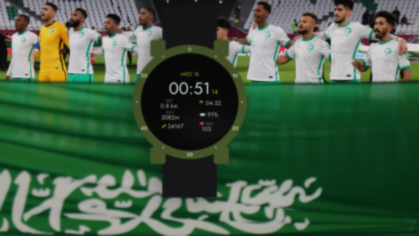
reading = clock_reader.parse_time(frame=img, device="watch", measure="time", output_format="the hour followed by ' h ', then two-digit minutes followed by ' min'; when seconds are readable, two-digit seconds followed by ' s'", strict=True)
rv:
0 h 51 min
